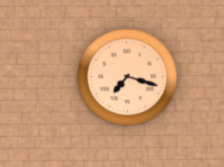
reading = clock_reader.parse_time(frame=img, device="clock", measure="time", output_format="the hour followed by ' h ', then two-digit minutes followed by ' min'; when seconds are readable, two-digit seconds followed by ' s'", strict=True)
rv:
7 h 18 min
